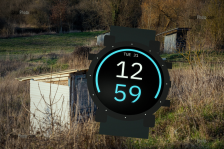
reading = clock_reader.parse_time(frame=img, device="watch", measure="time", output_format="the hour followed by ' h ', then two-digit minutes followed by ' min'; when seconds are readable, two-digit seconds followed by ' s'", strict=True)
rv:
12 h 59 min
